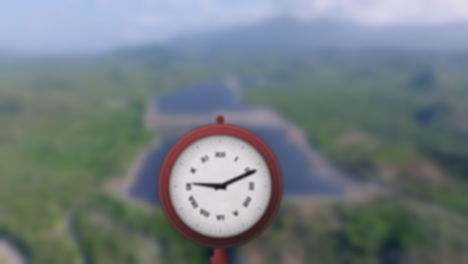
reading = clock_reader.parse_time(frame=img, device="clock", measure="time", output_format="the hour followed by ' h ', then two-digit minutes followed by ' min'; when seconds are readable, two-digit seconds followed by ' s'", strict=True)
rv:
9 h 11 min
